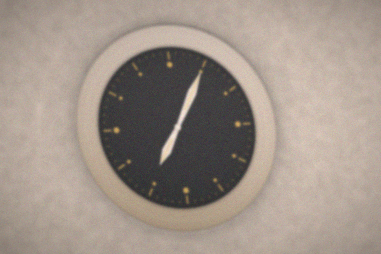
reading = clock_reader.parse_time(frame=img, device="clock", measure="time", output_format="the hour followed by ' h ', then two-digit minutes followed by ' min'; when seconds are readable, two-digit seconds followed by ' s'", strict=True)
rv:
7 h 05 min
